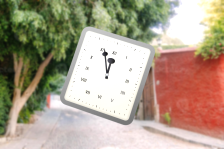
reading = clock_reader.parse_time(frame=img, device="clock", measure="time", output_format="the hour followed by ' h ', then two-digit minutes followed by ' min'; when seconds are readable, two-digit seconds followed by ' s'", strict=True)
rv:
11 h 56 min
